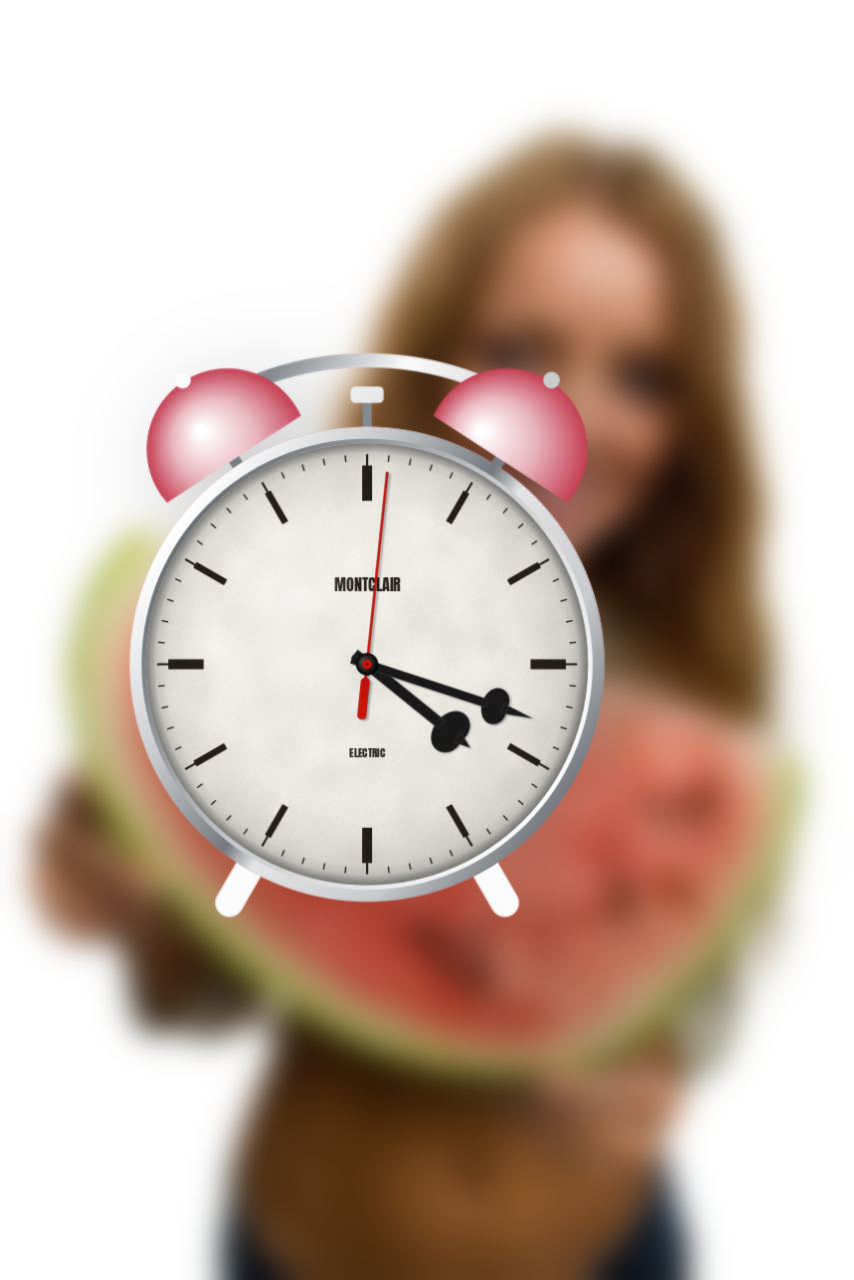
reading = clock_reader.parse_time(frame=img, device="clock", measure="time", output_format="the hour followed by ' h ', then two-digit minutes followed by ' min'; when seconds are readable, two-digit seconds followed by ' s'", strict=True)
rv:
4 h 18 min 01 s
